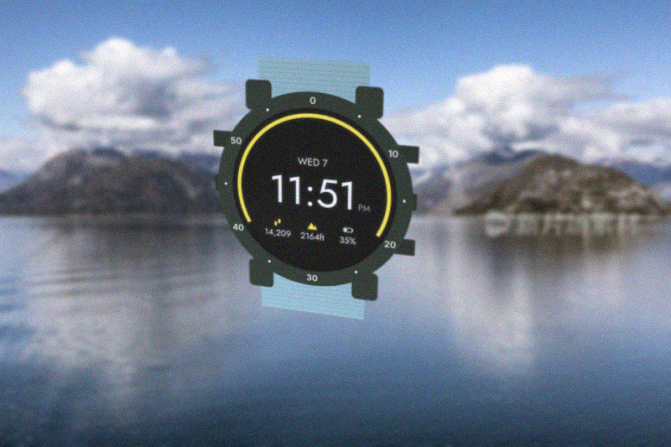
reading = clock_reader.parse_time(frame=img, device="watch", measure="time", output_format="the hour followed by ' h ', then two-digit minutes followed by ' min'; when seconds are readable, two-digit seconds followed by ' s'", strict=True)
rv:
11 h 51 min
